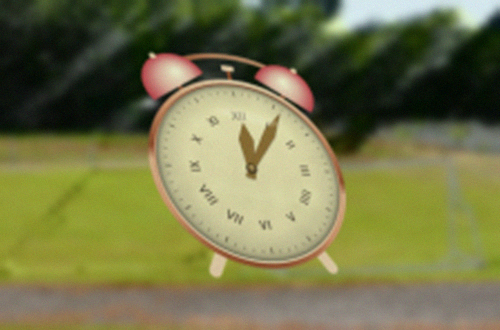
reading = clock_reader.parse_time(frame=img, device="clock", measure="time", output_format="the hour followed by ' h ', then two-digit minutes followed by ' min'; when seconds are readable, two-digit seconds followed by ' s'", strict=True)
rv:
12 h 06 min
